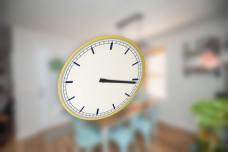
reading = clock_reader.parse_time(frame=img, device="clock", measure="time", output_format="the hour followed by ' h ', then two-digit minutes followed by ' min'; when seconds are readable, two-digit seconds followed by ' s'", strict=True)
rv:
3 h 16 min
